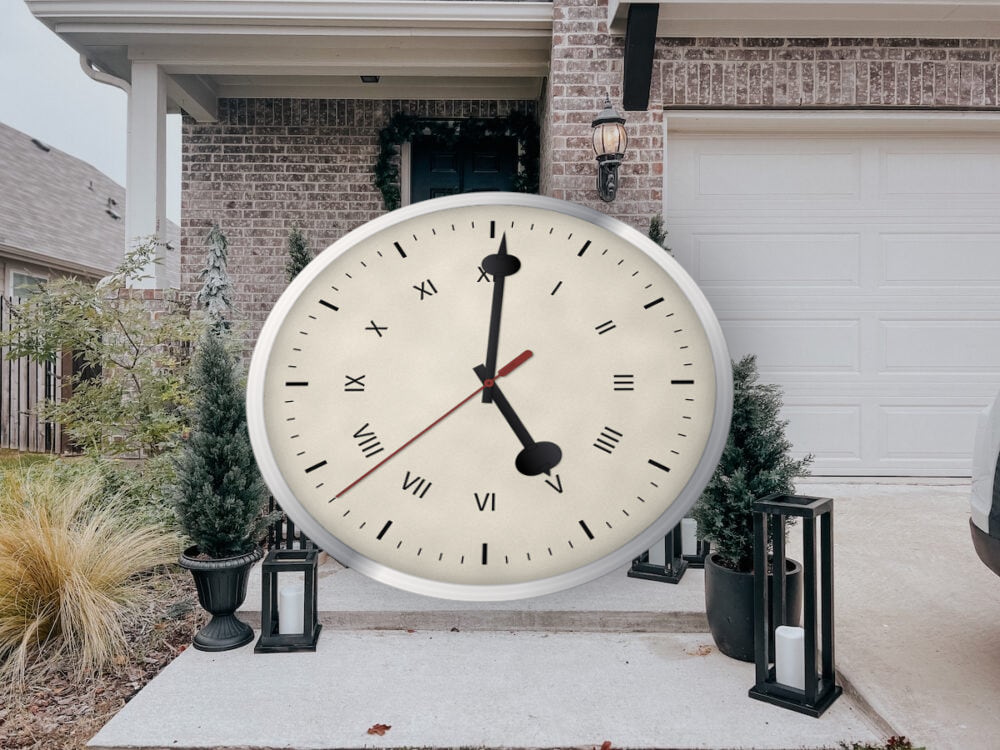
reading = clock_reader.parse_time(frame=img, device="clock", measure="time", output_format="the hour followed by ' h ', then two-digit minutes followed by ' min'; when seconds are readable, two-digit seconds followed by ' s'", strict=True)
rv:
5 h 00 min 38 s
